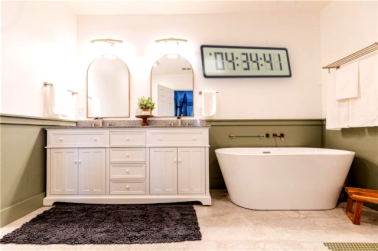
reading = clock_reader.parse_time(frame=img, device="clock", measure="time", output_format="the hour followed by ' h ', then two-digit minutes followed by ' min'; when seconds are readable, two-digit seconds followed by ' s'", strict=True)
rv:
4 h 34 min 41 s
